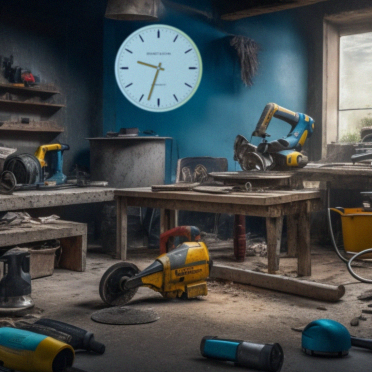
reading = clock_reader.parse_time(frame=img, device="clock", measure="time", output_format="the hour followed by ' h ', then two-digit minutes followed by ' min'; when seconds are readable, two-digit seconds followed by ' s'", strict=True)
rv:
9 h 33 min
